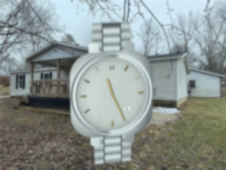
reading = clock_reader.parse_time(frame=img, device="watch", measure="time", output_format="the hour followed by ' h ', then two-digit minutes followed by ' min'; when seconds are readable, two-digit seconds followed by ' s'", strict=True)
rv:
11 h 26 min
